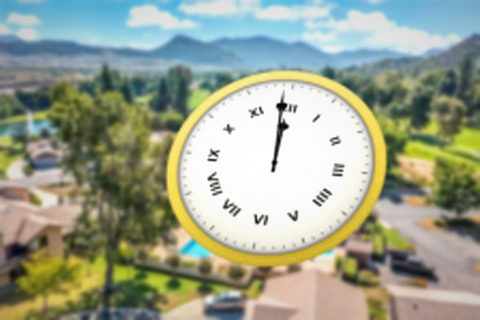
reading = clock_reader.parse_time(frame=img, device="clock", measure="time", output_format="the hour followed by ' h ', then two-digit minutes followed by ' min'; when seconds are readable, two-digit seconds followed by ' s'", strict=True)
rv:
11 h 59 min
